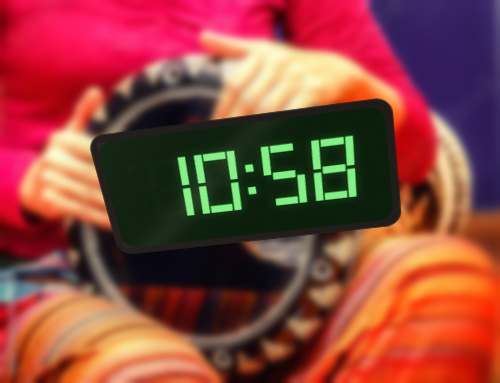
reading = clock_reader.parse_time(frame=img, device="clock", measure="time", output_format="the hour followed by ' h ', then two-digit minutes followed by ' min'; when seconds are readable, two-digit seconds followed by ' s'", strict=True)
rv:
10 h 58 min
